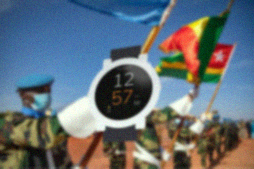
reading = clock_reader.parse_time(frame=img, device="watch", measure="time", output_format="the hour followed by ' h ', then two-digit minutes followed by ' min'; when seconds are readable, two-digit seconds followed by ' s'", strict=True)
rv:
12 h 57 min
